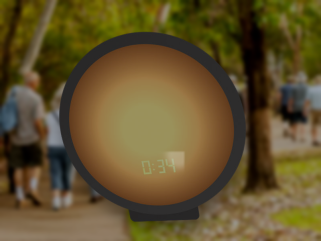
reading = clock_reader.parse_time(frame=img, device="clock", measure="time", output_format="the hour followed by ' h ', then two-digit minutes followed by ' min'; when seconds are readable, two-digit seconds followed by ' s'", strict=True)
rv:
0 h 34 min
